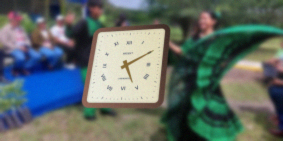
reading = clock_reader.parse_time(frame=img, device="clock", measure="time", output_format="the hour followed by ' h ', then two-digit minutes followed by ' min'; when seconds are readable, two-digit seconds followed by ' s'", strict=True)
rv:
5 h 10 min
